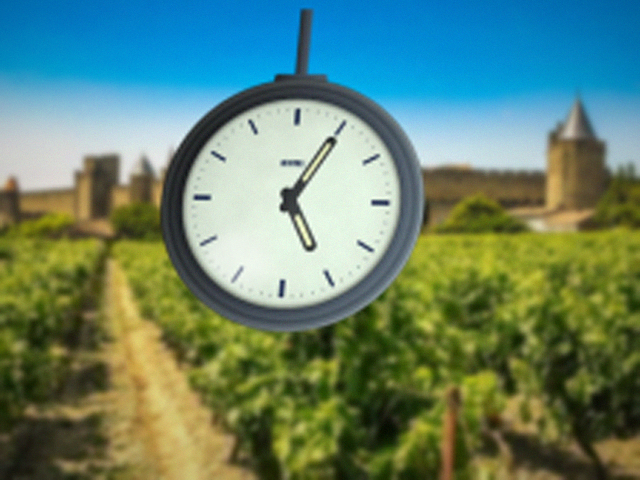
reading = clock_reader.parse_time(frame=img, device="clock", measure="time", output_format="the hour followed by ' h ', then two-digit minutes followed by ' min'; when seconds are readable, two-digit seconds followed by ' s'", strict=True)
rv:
5 h 05 min
